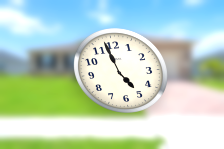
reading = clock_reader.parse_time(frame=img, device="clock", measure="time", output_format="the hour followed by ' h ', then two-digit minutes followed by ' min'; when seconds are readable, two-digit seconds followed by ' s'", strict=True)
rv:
4 h 58 min
